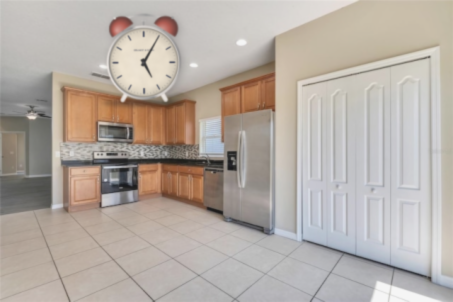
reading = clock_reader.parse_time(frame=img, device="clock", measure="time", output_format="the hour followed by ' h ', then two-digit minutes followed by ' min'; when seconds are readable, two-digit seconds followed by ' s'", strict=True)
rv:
5 h 05 min
